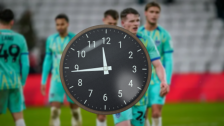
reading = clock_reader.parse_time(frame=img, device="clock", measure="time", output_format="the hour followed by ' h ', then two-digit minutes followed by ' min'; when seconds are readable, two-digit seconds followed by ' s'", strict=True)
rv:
11 h 44 min
